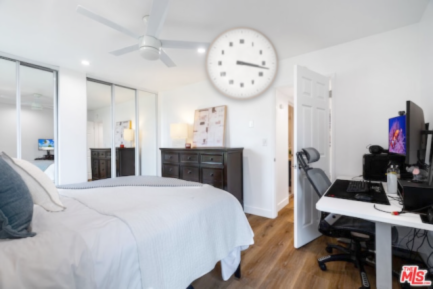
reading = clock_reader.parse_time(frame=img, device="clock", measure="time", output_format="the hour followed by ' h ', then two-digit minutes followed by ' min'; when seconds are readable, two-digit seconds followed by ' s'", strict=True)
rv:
3 h 17 min
